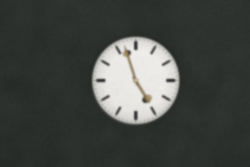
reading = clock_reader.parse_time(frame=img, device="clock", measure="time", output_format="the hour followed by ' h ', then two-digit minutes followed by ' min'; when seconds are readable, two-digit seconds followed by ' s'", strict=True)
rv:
4 h 57 min
